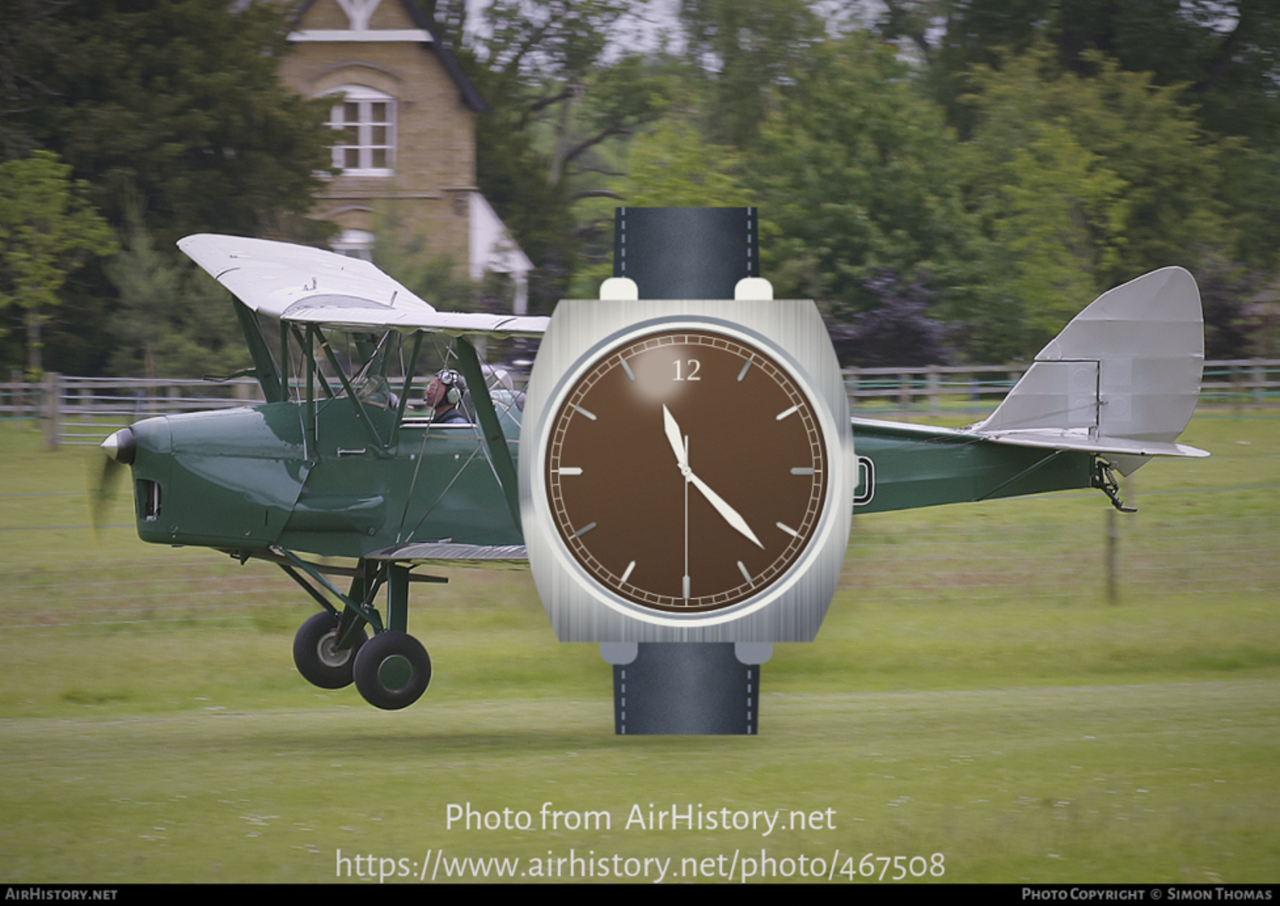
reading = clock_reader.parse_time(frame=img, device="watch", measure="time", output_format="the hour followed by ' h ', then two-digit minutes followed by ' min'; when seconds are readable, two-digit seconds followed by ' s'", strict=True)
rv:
11 h 22 min 30 s
